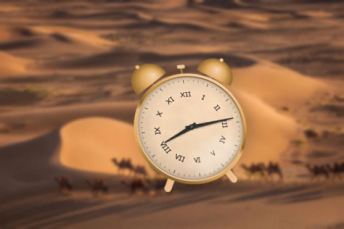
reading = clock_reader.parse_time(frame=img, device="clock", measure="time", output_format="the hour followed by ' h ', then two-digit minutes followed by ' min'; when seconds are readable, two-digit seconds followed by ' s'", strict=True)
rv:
8 h 14 min
